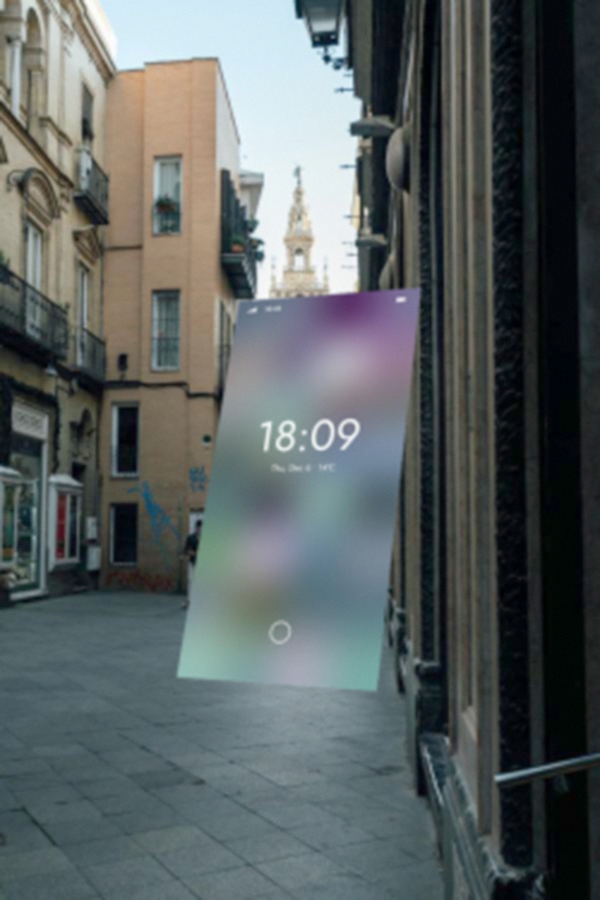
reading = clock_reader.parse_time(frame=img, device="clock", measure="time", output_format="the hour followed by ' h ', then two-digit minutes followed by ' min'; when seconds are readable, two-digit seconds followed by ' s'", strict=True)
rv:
18 h 09 min
